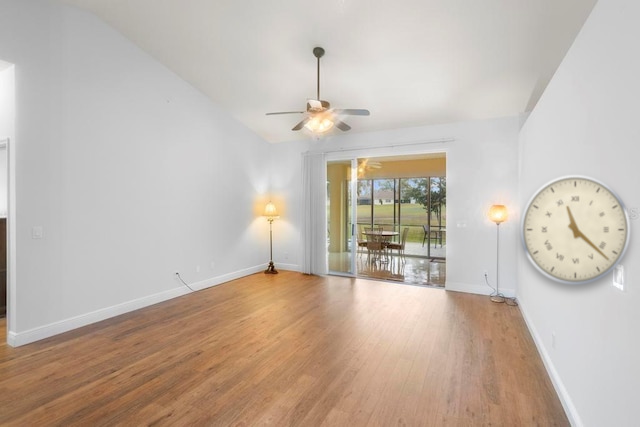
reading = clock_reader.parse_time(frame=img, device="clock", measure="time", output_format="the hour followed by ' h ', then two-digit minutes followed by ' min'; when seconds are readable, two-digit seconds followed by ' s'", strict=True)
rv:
11 h 22 min
